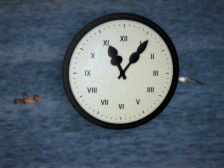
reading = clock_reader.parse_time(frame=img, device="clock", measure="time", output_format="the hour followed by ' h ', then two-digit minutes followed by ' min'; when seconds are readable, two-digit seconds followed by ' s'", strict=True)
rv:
11 h 06 min
